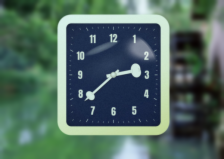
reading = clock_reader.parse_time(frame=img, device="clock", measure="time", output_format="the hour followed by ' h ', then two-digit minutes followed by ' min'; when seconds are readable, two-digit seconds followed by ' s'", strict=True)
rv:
2 h 38 min
